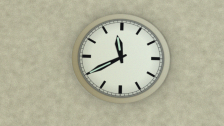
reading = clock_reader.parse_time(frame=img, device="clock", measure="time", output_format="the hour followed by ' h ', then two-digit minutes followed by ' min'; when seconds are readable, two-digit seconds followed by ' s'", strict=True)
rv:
11 h 40 min
